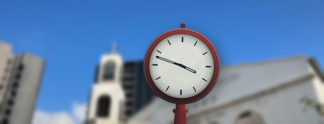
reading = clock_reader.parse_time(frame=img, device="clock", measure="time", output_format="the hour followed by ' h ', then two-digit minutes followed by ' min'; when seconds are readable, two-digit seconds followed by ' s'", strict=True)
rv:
3 h 48 min
